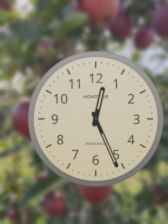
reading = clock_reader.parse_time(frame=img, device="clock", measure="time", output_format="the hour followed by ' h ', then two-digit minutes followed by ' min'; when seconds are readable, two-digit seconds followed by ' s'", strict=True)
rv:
12 h 26 min
